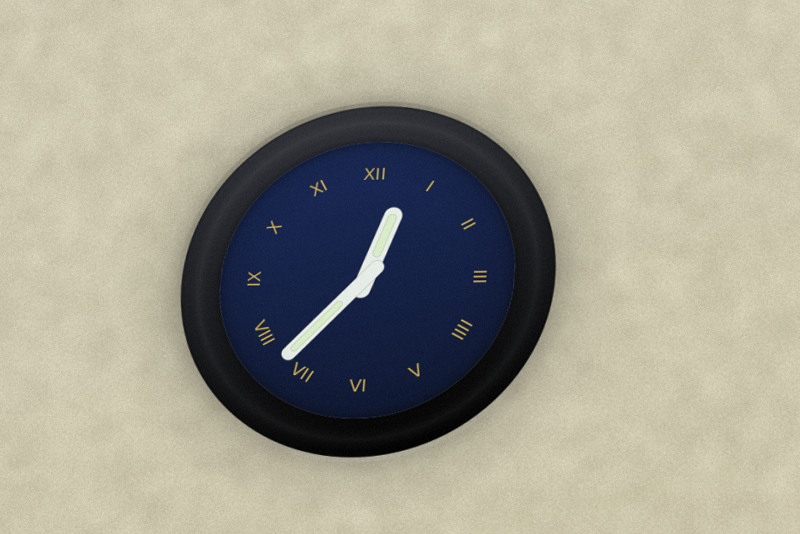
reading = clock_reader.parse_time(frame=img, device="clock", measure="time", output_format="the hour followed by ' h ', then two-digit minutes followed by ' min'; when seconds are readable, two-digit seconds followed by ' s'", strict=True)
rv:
12 h 37 min
